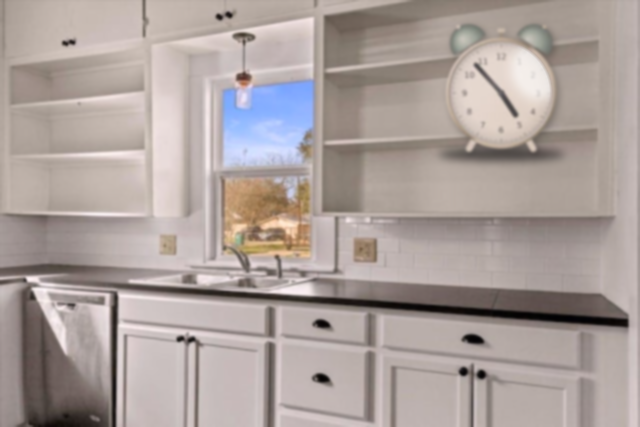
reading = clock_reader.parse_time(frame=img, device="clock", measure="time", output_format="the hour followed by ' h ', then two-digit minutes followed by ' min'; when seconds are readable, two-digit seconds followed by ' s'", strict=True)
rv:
4 h 53 min
